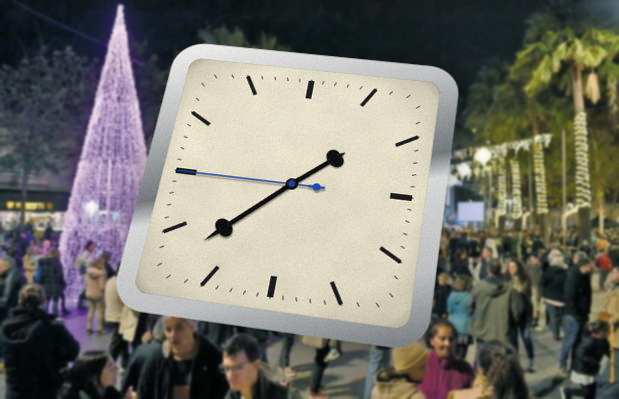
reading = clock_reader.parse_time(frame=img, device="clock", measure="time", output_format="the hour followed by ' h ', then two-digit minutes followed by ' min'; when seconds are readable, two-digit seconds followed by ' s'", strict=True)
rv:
1 h 37 min 45 s
